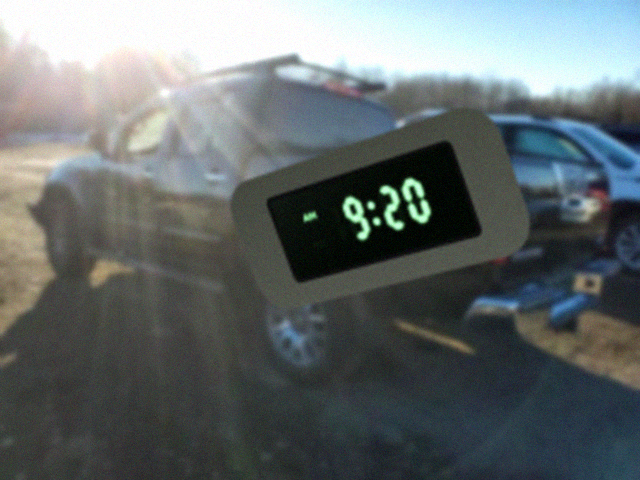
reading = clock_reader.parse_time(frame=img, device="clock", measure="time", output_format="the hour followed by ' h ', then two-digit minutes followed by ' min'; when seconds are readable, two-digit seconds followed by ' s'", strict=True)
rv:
9 h 20 min
